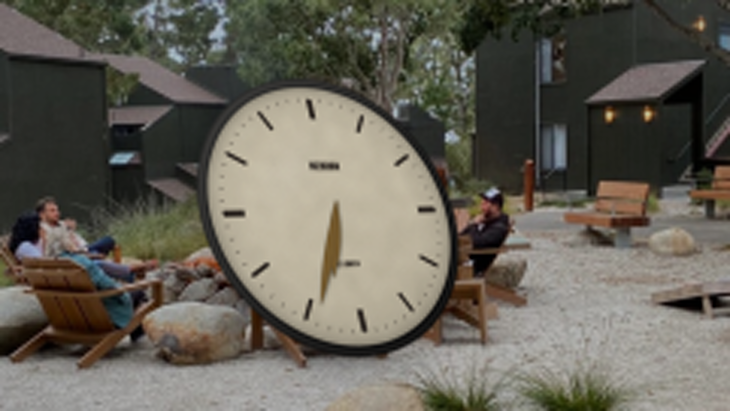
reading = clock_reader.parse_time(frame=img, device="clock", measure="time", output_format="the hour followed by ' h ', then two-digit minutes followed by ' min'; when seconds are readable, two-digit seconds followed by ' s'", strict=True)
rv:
6 h 34 min
